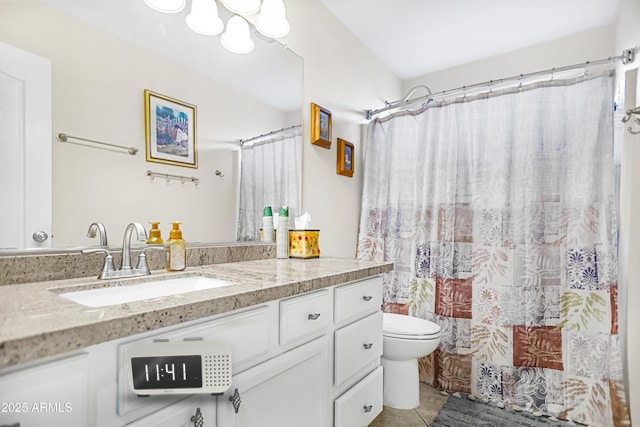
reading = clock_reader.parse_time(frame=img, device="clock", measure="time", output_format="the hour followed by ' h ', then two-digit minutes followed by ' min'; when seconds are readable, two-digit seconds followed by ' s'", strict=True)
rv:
11 h 41 min
